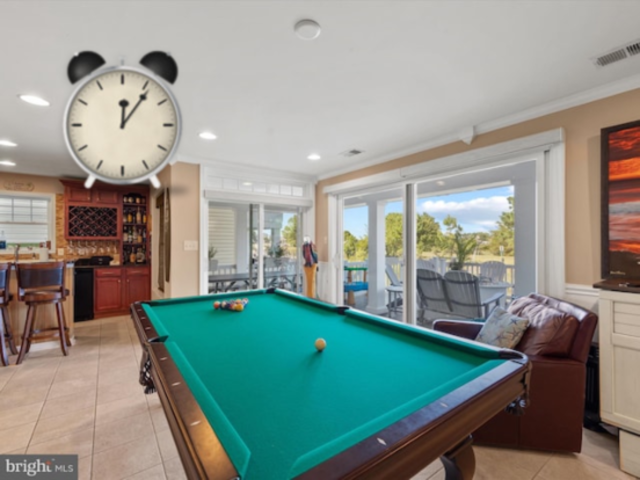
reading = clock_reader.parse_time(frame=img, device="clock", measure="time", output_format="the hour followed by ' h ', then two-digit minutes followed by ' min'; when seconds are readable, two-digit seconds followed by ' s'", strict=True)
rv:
12 h 06 min
